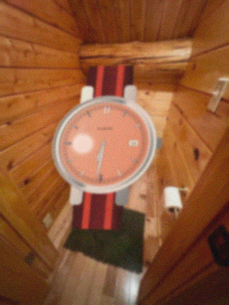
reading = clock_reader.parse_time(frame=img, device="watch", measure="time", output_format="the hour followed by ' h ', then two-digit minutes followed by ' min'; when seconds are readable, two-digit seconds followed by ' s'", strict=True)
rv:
6 h 31 min
